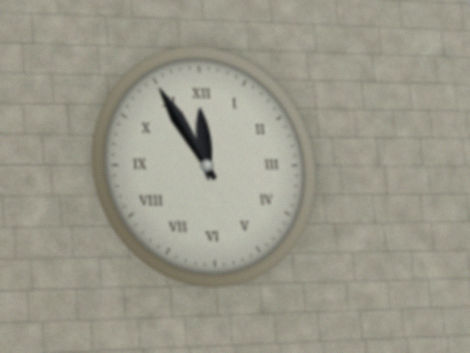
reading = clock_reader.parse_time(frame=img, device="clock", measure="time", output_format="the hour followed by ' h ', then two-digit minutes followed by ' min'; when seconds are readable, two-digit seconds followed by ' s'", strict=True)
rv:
11 h 55 min
